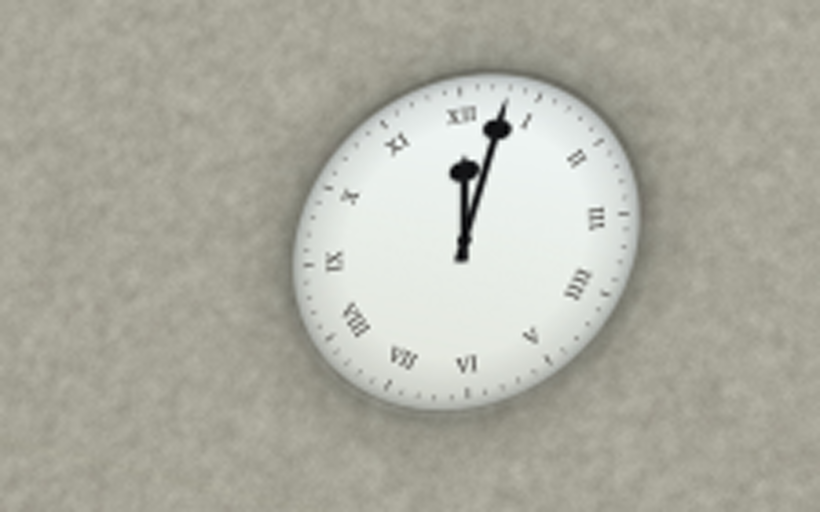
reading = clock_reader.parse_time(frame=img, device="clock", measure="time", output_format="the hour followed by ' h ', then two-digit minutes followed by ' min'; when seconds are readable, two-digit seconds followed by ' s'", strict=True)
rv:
12 h 03 min
